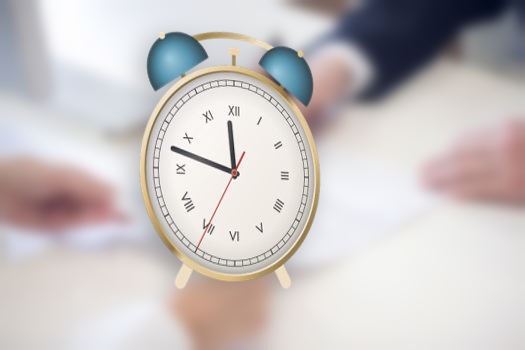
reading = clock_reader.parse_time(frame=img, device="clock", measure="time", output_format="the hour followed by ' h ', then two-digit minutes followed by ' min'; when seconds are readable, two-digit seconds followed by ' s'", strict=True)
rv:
11 h 47 min 35 s
